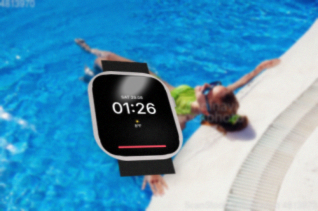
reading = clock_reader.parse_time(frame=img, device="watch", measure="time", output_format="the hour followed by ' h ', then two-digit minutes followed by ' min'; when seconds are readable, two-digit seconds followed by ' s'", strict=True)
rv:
1 h 26 min
